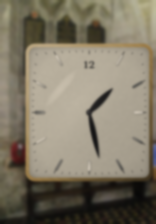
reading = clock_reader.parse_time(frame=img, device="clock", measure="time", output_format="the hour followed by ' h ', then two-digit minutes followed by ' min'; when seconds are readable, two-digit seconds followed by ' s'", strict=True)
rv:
1 h 28 min
